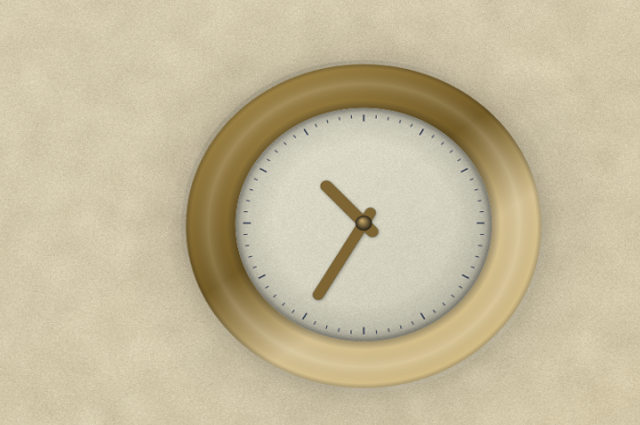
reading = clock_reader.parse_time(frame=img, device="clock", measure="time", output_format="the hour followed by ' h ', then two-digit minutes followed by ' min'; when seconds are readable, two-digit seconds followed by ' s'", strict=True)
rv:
10 h 35 min
